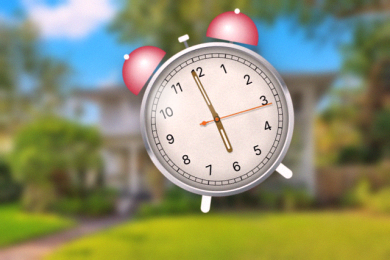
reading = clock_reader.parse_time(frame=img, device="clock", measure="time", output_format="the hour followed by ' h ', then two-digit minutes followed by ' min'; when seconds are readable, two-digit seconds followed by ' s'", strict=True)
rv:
5 h 59 min 16 s
